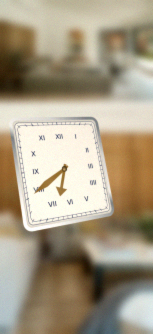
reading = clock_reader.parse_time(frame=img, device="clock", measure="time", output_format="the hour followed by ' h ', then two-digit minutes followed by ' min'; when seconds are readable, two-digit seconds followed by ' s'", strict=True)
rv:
6 h 40 min
